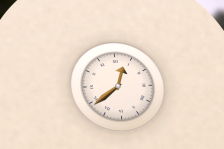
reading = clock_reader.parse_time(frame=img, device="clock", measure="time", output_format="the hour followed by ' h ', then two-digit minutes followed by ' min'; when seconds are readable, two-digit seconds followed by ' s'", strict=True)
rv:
12 h 39 min
